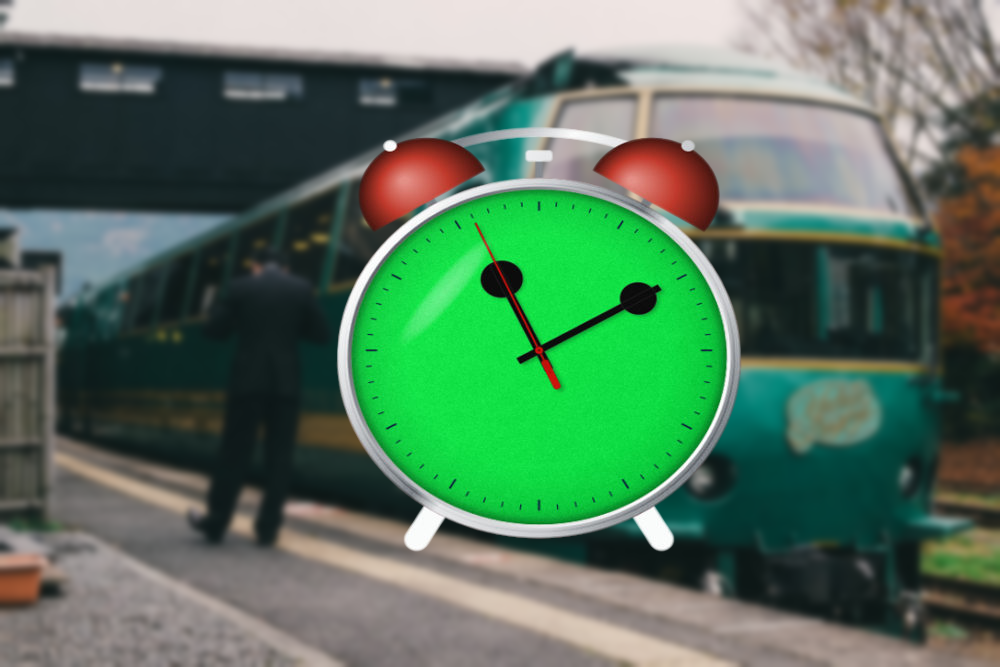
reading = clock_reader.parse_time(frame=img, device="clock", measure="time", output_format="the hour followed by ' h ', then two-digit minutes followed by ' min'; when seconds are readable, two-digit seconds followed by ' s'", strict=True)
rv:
11 h 09 min 56 s
